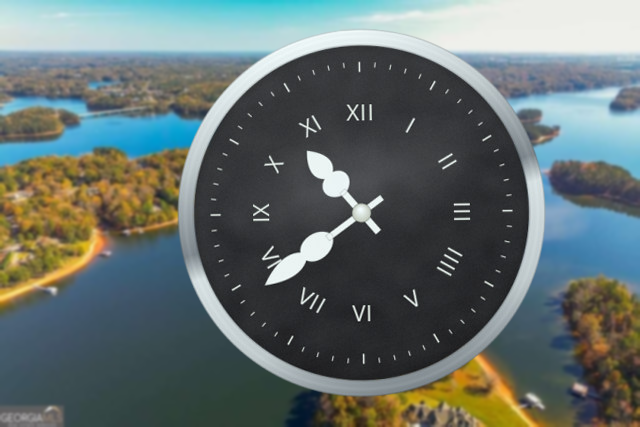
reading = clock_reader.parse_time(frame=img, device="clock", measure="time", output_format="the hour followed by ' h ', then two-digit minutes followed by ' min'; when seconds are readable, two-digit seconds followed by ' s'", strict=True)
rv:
10 h 39 min
